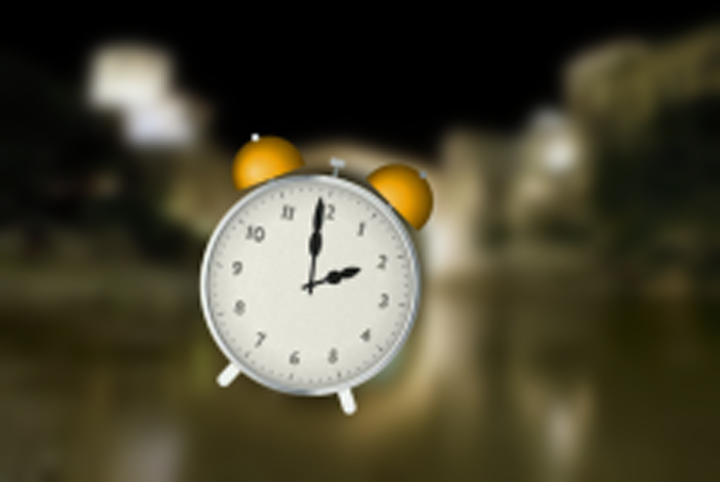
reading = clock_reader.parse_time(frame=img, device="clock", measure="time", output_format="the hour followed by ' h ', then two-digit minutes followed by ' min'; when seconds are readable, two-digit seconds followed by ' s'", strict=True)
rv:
1 h 59 min
